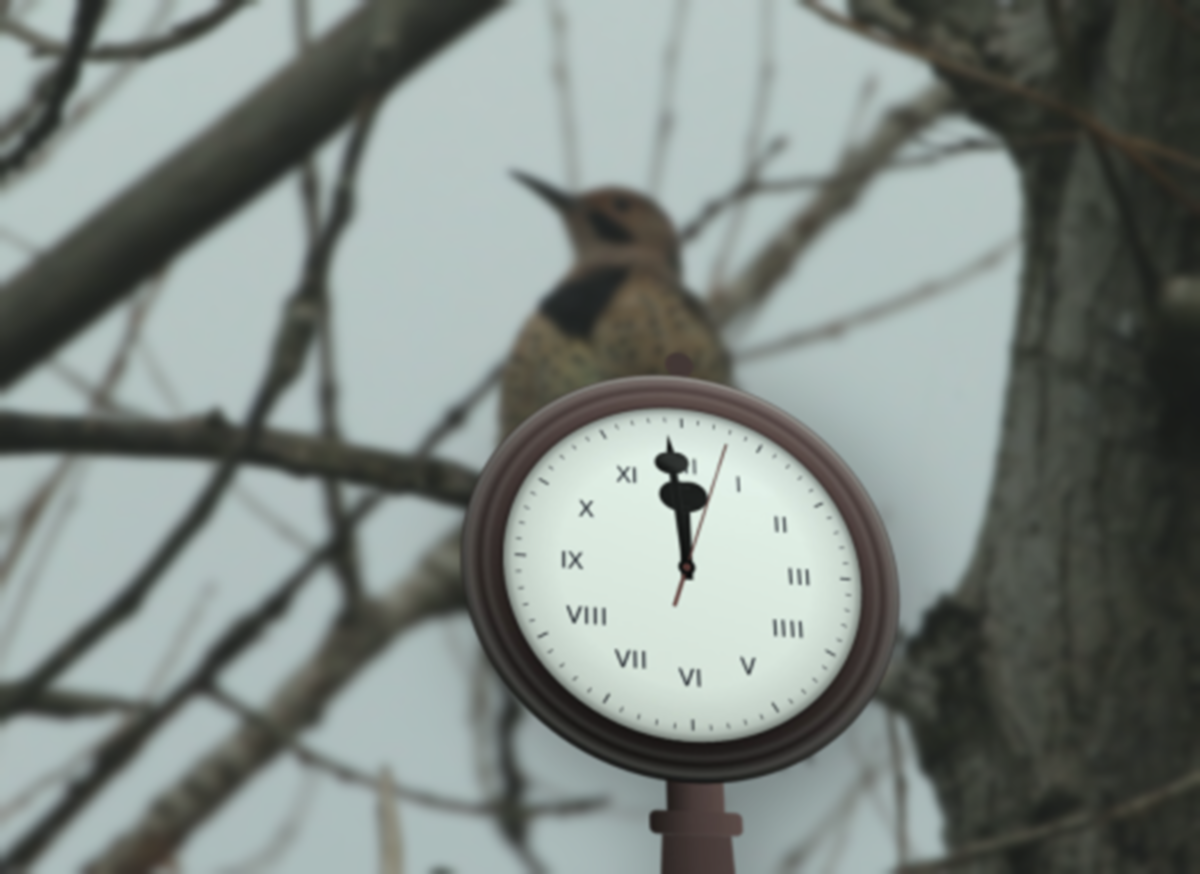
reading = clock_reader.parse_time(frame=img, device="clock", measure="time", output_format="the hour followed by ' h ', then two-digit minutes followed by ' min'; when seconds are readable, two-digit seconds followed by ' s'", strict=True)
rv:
11 h 59 min 03 s
